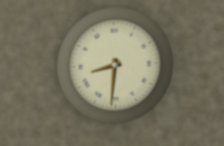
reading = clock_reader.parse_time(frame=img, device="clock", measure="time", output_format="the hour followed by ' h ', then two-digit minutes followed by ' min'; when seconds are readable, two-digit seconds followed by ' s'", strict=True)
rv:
8 h 31 min
